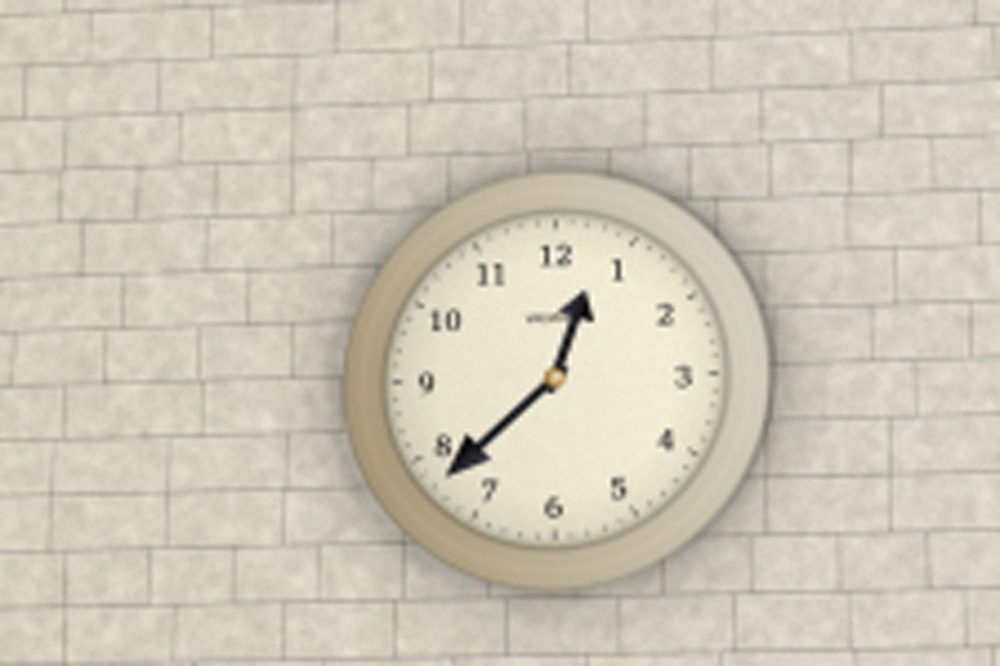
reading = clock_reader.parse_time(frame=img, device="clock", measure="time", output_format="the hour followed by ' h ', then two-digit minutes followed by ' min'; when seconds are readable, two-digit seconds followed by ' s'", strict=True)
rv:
12 h 38 min
